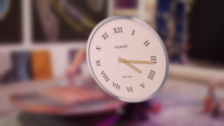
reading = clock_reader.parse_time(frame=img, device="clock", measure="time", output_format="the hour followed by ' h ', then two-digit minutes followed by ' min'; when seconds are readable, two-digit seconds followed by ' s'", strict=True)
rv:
4 h 16 min
